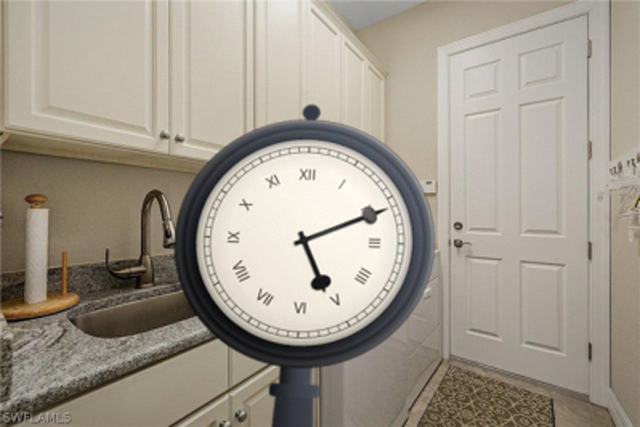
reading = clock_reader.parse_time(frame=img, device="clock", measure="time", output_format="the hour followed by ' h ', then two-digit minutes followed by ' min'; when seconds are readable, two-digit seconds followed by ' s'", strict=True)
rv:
5 h 11 min
